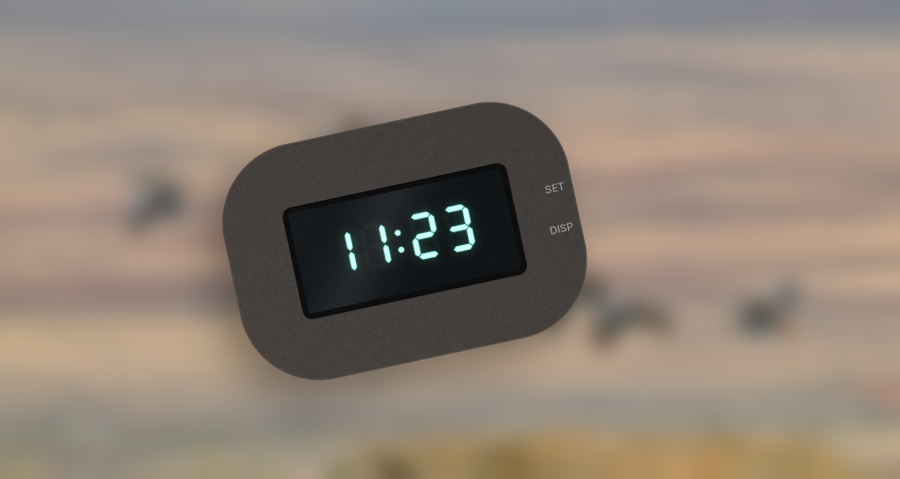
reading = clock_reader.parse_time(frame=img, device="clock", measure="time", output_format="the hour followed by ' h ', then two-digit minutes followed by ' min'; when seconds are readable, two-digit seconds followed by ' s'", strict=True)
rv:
11 h 23 min
